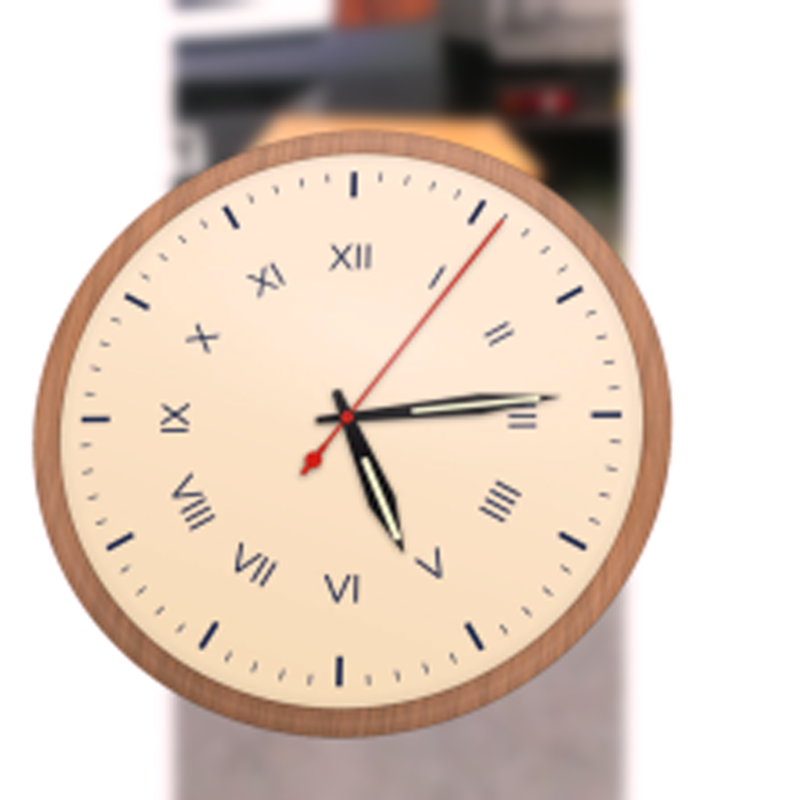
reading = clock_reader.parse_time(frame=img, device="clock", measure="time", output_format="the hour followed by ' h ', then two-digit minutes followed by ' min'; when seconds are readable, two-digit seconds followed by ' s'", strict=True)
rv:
5 h 14 min 06 s
